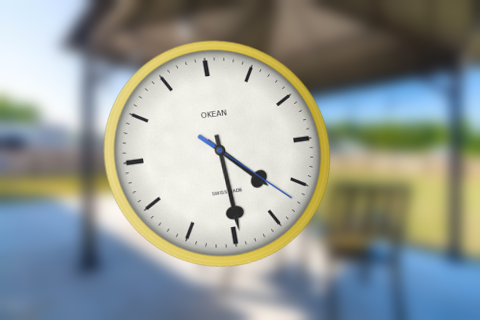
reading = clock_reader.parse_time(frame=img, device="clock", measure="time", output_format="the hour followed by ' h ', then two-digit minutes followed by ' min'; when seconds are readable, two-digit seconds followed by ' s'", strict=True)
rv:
4 h 29 min 22 s
